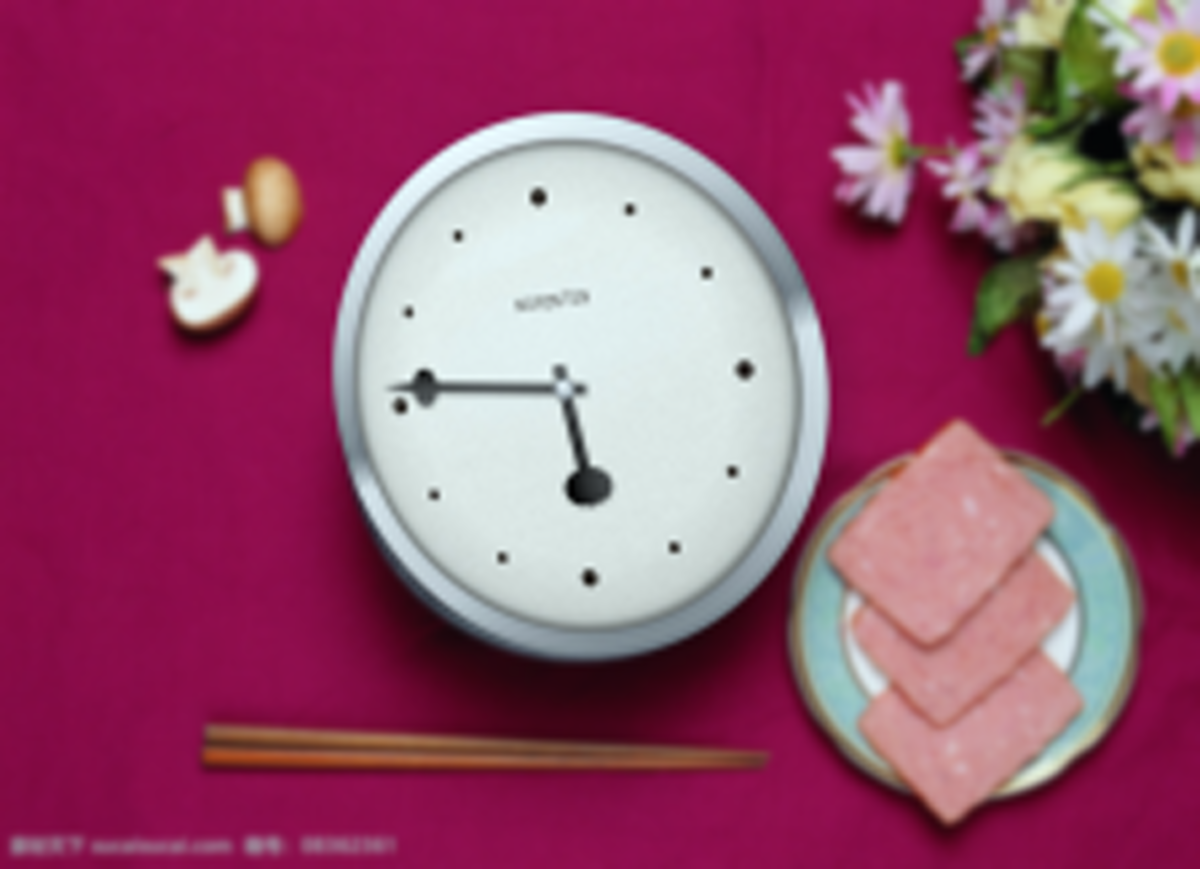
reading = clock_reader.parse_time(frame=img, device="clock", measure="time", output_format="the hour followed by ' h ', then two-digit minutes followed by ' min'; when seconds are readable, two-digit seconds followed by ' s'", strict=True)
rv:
5 h 46 min
